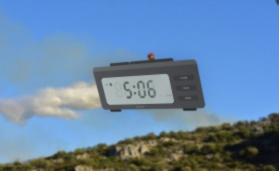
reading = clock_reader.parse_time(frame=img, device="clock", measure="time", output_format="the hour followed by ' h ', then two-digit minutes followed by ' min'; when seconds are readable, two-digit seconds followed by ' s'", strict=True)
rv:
5 h 06 min
